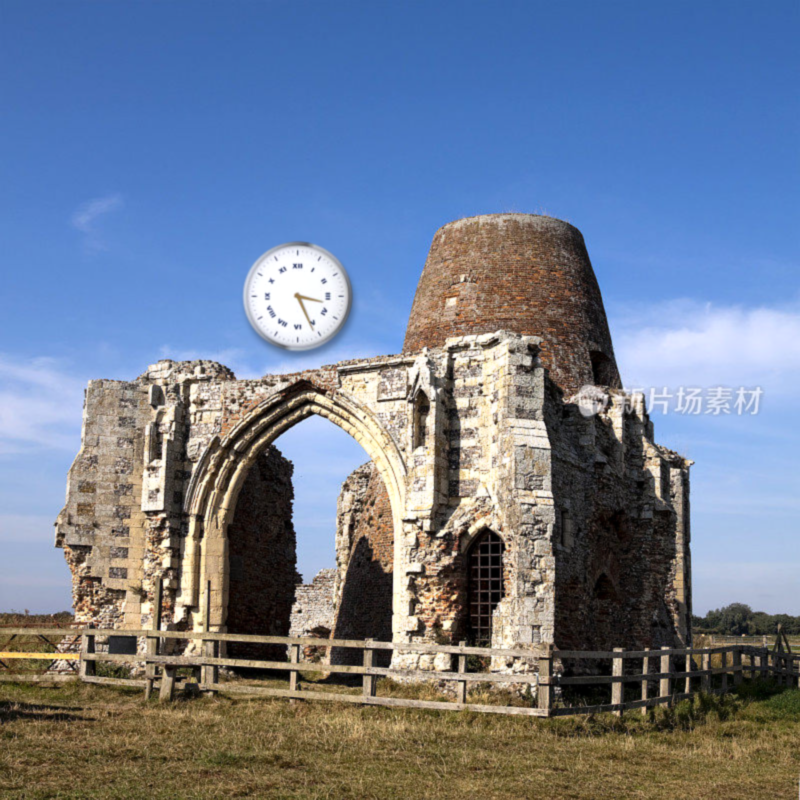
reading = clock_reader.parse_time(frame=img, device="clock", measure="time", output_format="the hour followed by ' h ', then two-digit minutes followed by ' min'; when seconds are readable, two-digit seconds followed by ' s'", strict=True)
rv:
3 h 26 min
